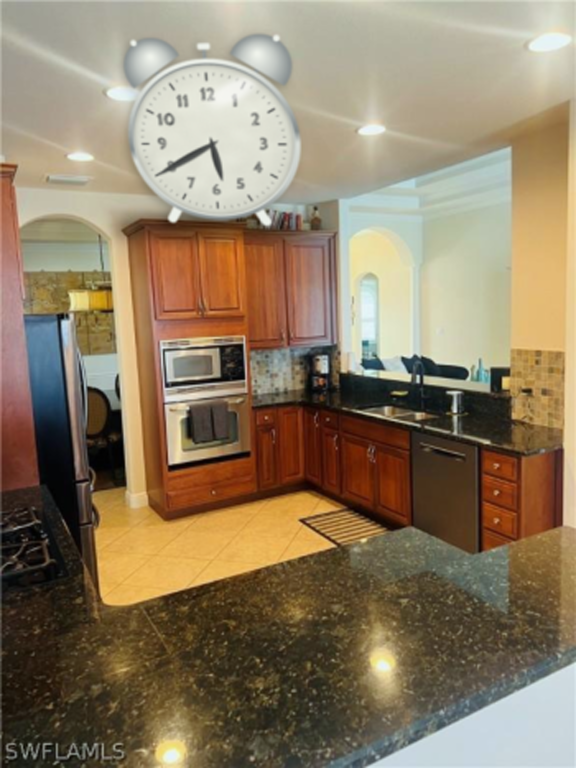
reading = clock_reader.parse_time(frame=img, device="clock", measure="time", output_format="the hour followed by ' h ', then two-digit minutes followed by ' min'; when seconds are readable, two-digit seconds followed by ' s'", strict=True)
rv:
5 h 40 min
